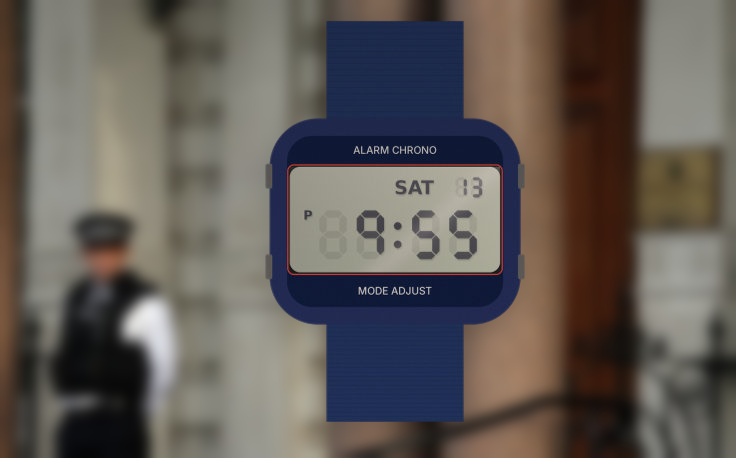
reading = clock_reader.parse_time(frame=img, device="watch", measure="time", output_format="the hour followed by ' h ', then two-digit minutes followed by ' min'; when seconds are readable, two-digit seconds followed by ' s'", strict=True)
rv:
9 h 55 min
